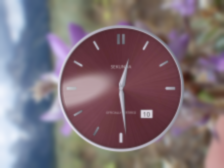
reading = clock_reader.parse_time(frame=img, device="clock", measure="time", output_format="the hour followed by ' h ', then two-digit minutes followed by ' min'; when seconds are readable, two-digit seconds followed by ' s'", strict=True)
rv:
12 h 29 min
